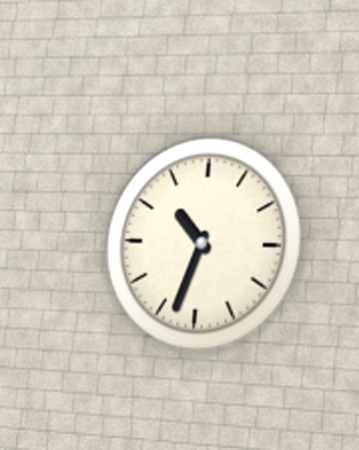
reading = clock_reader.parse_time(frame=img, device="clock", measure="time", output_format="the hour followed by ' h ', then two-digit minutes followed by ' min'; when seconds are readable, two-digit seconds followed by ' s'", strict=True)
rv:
10 h 33 min
